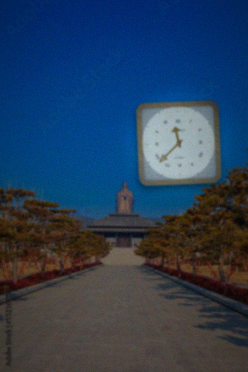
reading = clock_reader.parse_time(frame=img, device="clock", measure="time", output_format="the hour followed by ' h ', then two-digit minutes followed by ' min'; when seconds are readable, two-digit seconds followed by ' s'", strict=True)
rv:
11 h 38 min
